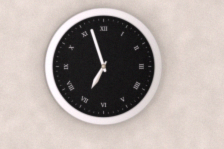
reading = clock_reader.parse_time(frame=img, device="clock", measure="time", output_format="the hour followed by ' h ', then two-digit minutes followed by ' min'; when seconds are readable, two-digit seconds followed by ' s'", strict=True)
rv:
6 h 57 min
